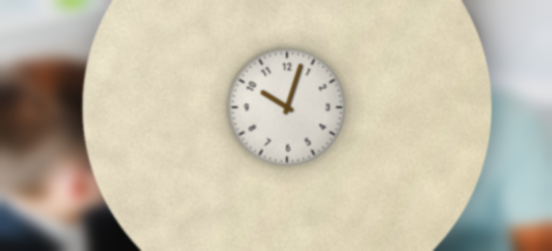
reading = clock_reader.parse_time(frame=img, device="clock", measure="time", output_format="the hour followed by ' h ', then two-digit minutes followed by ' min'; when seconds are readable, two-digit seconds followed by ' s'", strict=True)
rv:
10 h 03 min
